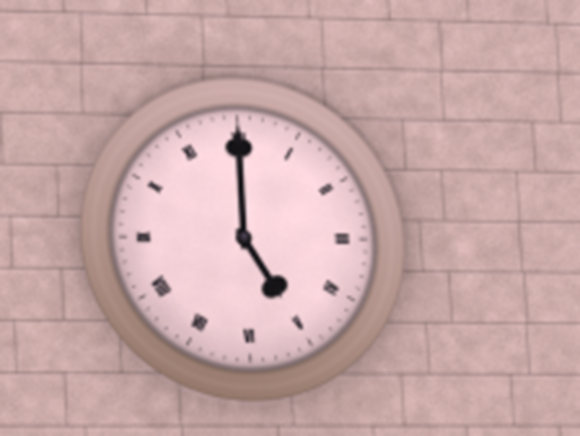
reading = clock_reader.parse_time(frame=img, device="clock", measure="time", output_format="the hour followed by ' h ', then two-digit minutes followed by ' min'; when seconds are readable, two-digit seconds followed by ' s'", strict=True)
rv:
5 h 00 min
